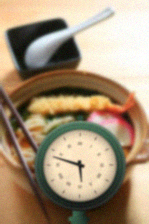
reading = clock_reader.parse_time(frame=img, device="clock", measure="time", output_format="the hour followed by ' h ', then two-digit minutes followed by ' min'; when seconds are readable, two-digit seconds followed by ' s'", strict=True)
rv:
5 h 48 min
